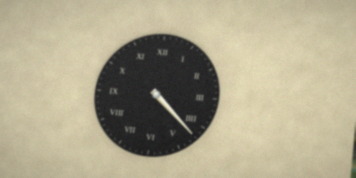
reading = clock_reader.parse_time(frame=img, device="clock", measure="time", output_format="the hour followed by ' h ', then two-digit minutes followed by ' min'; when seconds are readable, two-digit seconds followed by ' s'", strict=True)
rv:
4 h 22 min
